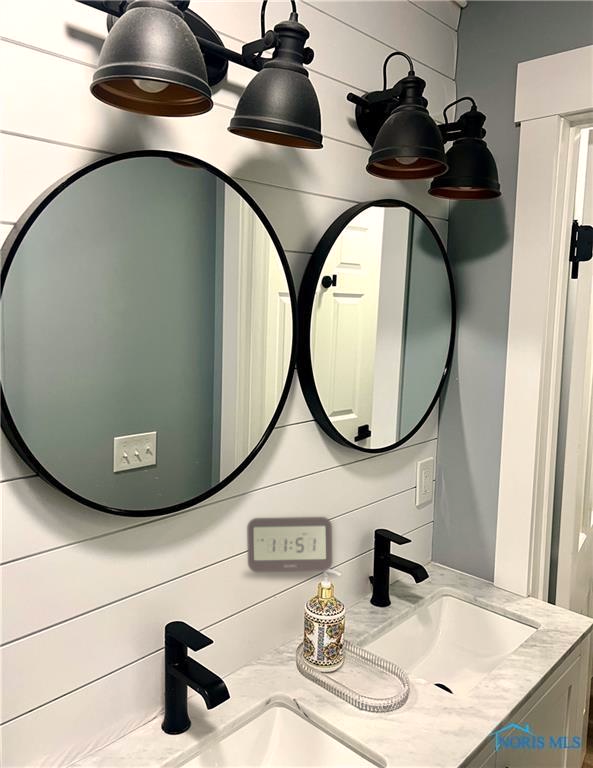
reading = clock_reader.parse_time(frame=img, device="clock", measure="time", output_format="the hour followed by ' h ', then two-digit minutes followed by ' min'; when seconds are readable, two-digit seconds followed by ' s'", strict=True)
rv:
11 h 51 min
